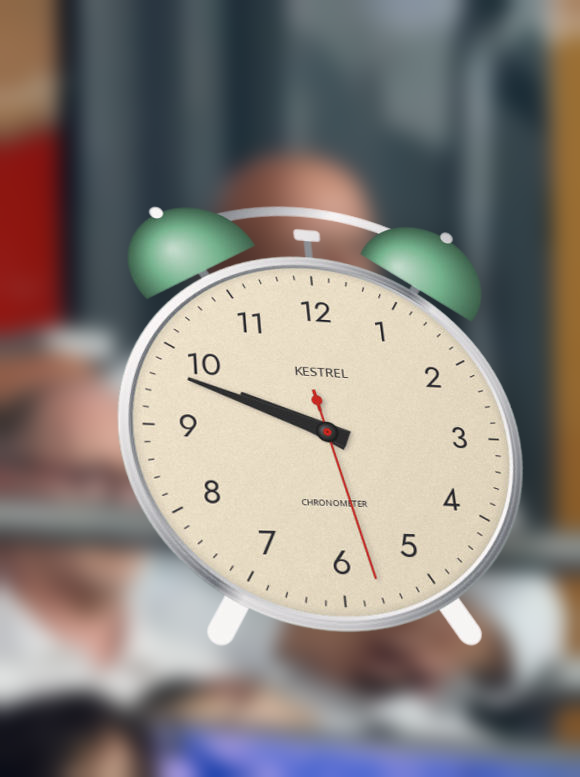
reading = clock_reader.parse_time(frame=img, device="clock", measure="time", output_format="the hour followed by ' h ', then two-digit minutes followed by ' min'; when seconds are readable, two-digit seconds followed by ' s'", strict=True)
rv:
9 h 48 min 28 s
